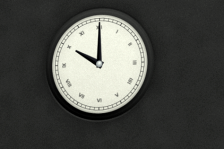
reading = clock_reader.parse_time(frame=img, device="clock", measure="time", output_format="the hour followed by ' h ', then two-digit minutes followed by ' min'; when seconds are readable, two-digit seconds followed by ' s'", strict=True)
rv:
10 h 00 min
